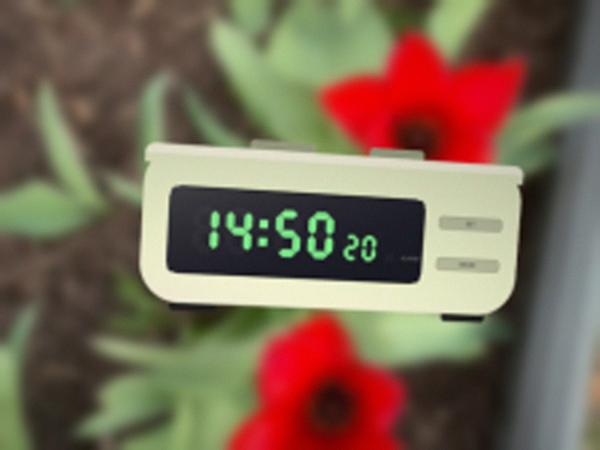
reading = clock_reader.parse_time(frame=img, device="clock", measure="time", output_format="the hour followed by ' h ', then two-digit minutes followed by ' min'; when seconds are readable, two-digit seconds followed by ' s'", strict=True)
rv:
14 h 50 min 20 s
